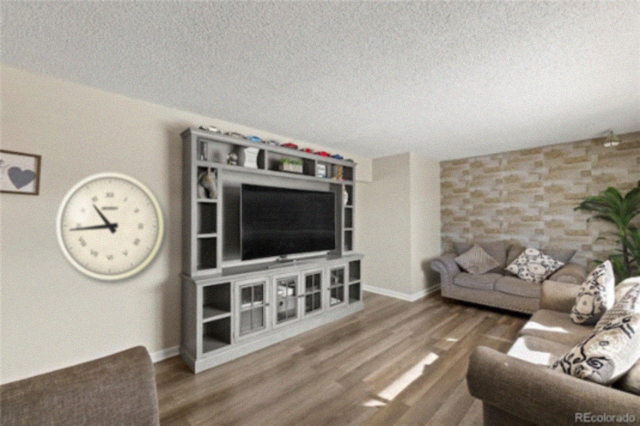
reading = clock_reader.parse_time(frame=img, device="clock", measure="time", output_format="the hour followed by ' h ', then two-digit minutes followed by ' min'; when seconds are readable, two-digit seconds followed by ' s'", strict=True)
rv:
10 h 44 min
